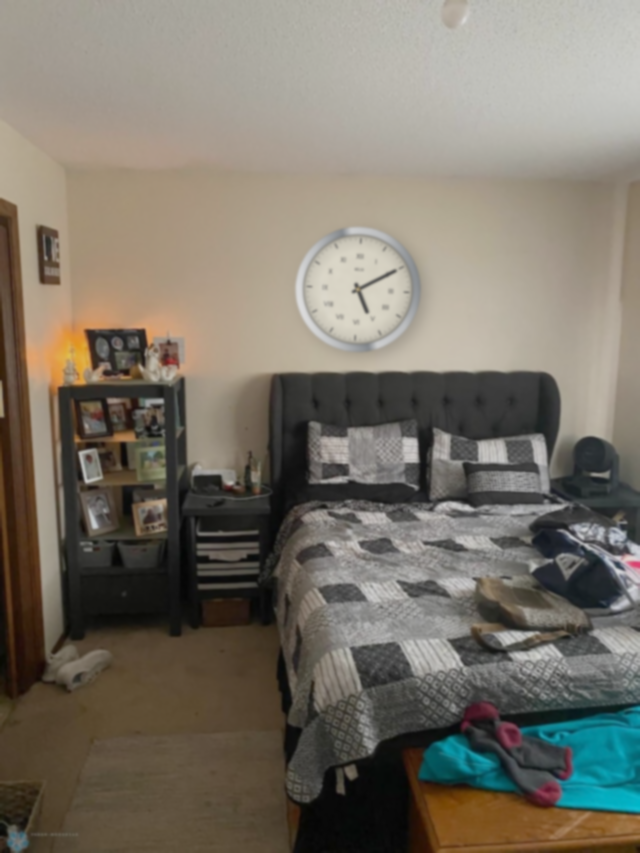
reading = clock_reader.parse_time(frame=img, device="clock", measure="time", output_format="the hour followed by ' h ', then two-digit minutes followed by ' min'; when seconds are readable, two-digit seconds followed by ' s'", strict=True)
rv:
5 h 10 min
